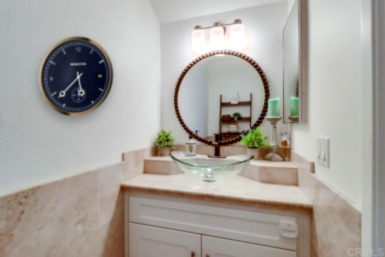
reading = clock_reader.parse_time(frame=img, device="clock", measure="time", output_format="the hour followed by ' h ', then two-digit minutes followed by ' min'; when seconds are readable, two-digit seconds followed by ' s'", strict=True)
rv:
5 h 38 min
